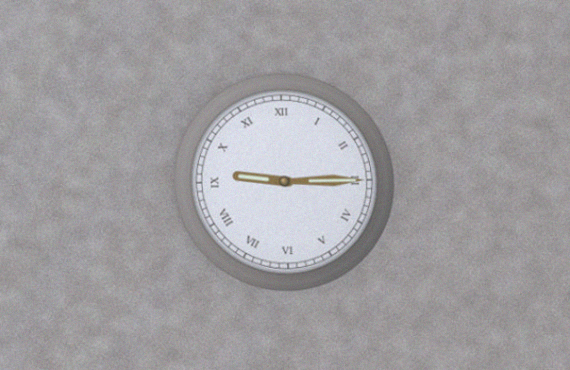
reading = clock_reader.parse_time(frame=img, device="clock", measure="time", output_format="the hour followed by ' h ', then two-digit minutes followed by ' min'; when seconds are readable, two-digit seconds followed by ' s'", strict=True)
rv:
9 h 15 min
